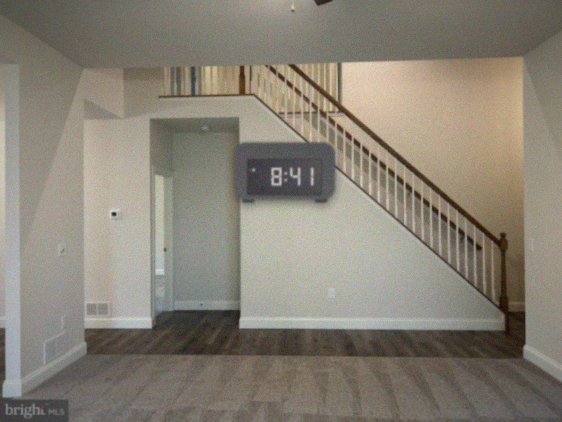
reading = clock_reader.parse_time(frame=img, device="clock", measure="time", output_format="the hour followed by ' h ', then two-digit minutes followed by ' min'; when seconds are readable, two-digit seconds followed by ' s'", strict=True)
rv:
8 h 41 min
